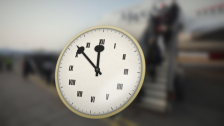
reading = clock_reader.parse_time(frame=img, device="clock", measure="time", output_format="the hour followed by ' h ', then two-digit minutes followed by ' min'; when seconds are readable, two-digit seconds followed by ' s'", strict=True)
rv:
11 h 52 min
